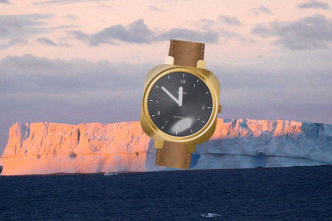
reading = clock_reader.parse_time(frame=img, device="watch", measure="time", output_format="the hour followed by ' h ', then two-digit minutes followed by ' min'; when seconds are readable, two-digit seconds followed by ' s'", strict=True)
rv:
11 h 51 min
